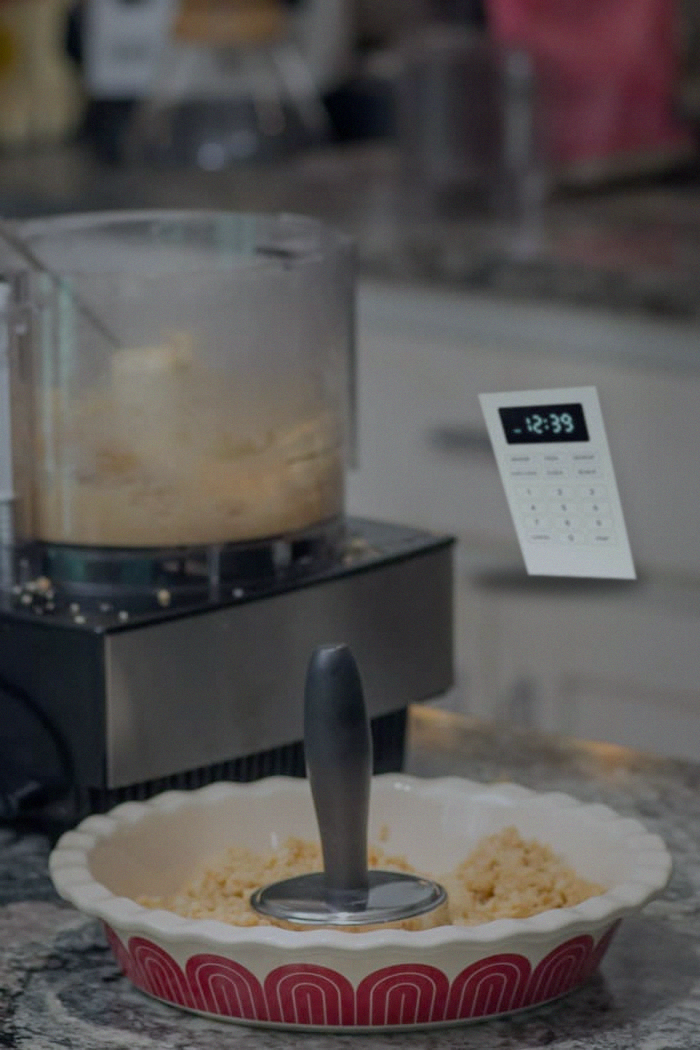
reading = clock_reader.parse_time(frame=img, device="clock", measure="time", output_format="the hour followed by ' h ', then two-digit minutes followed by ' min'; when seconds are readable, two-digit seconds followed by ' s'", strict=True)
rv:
12 h 39 min
